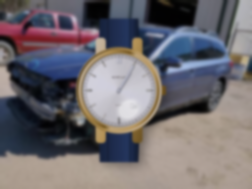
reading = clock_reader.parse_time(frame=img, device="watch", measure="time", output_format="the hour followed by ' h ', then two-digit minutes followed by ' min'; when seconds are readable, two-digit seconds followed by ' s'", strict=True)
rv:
1 h 05 min
